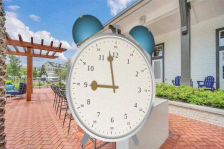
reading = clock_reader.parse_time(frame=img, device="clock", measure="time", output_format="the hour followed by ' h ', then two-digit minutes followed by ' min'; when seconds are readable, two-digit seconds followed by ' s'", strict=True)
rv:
8 h 58 min
